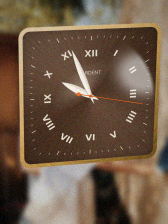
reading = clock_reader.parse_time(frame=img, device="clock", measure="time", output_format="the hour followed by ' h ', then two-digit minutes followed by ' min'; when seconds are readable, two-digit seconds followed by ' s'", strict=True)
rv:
9 h 56 min 17 s
